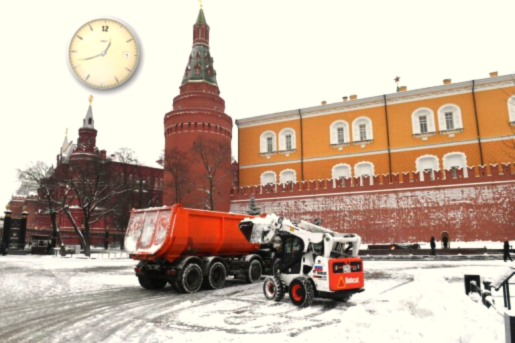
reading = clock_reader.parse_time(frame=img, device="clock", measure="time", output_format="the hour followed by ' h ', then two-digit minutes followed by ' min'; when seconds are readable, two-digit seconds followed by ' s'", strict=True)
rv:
12 h 42 min
